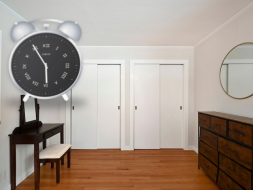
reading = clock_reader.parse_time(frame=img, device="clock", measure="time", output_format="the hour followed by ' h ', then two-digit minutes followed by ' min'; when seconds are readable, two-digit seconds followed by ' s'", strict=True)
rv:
5 h 55 min
